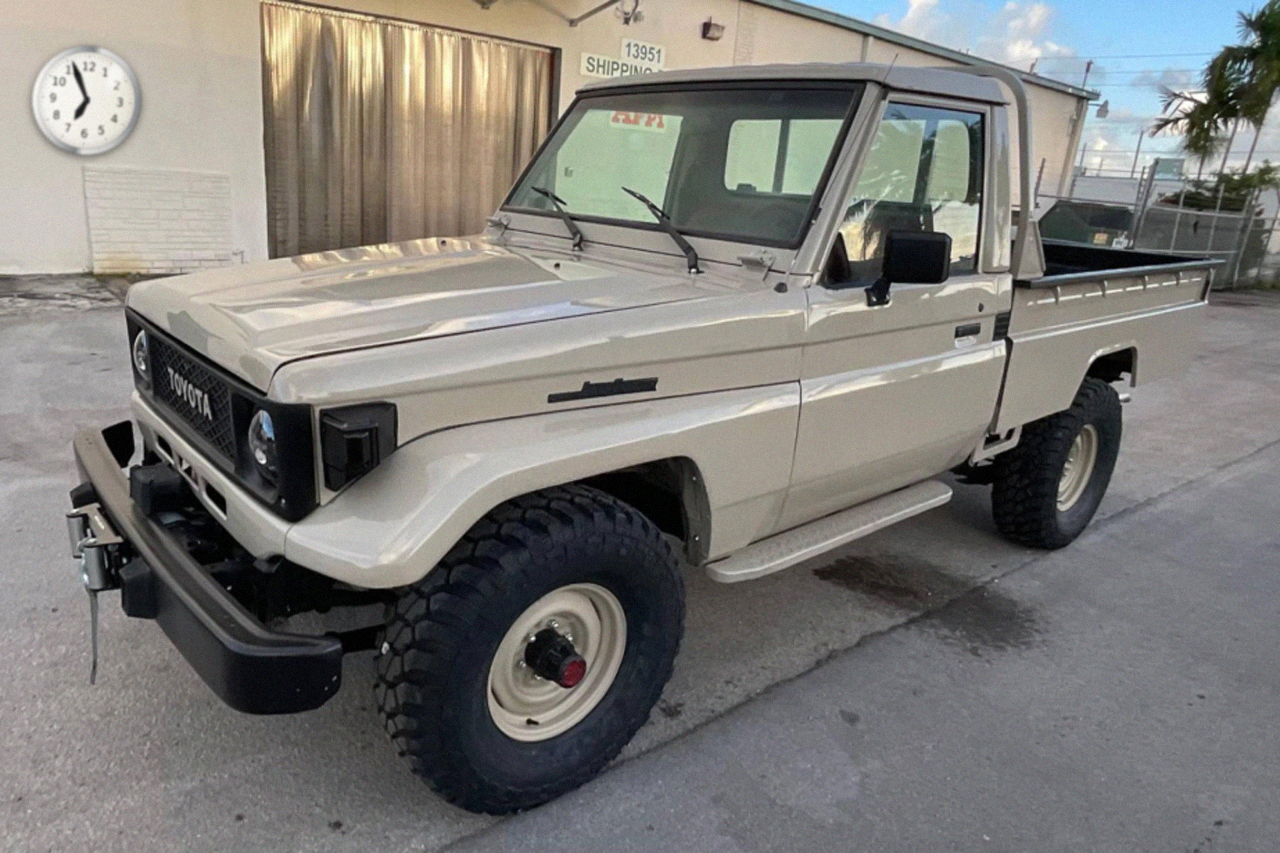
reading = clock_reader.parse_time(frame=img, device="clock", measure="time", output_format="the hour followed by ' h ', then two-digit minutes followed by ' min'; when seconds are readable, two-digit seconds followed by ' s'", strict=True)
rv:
6 h 56 min
